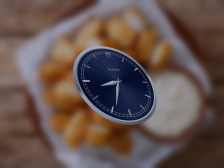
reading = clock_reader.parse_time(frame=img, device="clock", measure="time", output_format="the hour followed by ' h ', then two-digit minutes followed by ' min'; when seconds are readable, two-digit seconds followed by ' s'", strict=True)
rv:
8 h 34 min
